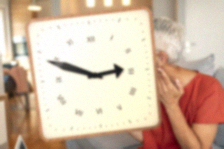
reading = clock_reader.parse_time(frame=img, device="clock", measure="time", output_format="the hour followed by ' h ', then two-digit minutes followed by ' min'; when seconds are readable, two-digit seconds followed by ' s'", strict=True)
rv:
2 h 49 min
